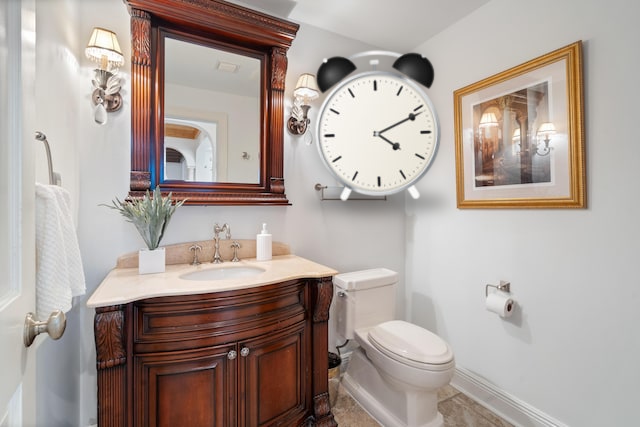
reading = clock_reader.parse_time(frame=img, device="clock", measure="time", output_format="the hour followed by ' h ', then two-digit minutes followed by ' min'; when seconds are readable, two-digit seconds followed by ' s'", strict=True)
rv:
4 h 11 min
